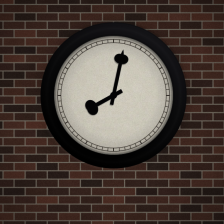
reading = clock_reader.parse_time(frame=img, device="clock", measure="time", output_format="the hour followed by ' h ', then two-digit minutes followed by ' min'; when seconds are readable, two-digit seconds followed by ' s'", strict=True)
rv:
8 h 02 min
